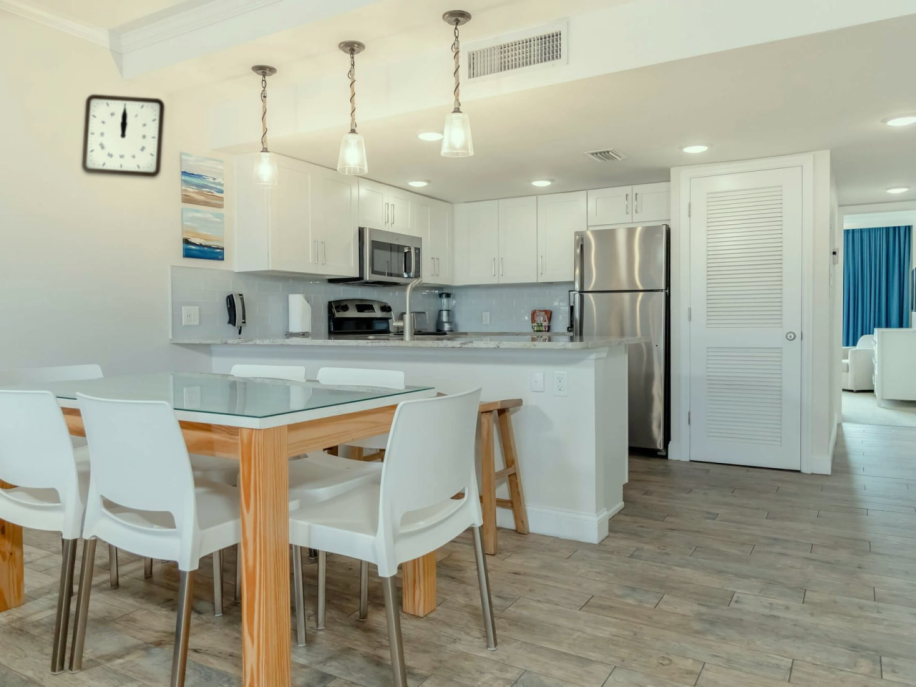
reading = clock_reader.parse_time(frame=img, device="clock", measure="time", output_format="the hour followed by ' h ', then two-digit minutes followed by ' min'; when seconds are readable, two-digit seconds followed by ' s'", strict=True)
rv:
12 h 00 min
